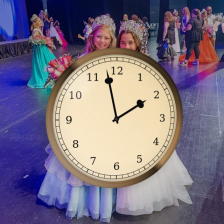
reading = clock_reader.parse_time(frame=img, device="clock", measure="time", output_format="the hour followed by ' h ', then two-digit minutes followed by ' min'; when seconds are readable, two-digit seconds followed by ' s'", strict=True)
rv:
1 h 58 min
